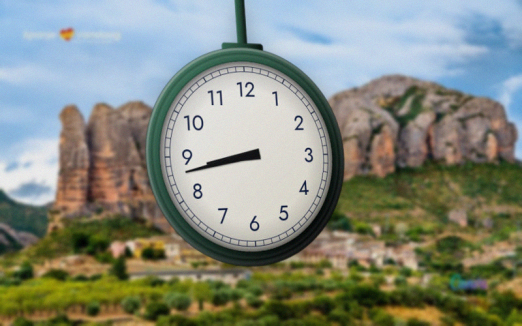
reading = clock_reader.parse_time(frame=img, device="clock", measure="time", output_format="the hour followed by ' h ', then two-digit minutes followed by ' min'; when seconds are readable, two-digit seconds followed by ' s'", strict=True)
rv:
8 h 43 min
